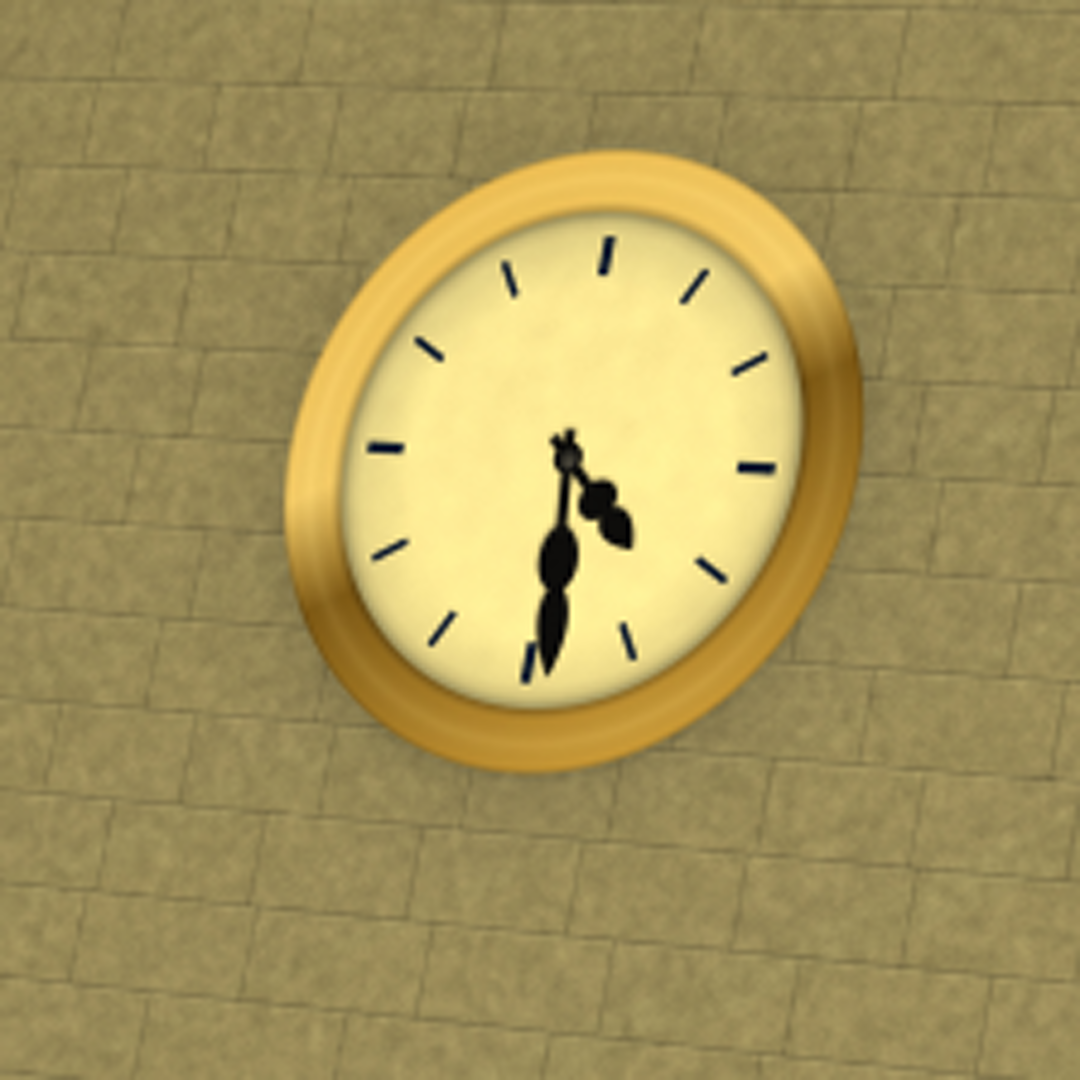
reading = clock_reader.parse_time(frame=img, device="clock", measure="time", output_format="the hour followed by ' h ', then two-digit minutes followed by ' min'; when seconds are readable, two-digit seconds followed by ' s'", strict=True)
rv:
4 h 29 min
